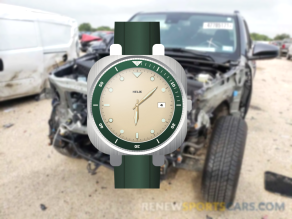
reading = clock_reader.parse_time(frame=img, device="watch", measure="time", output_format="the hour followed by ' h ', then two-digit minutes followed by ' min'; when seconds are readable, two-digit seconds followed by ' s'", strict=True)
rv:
6 h 08 min
